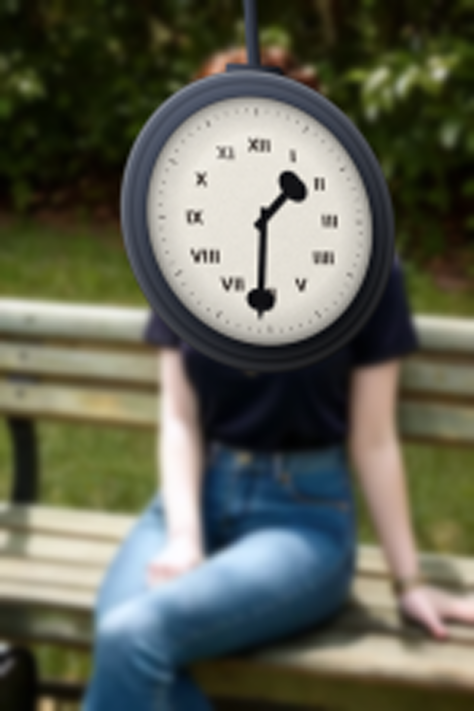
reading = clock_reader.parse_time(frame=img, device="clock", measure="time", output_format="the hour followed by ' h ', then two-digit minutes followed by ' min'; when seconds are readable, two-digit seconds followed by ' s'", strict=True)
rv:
1 h 31 min
